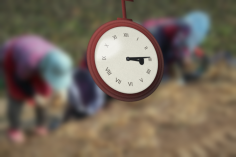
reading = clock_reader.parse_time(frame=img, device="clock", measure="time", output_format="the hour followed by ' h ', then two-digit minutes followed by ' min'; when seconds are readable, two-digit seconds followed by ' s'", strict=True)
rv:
3 h 14 min
